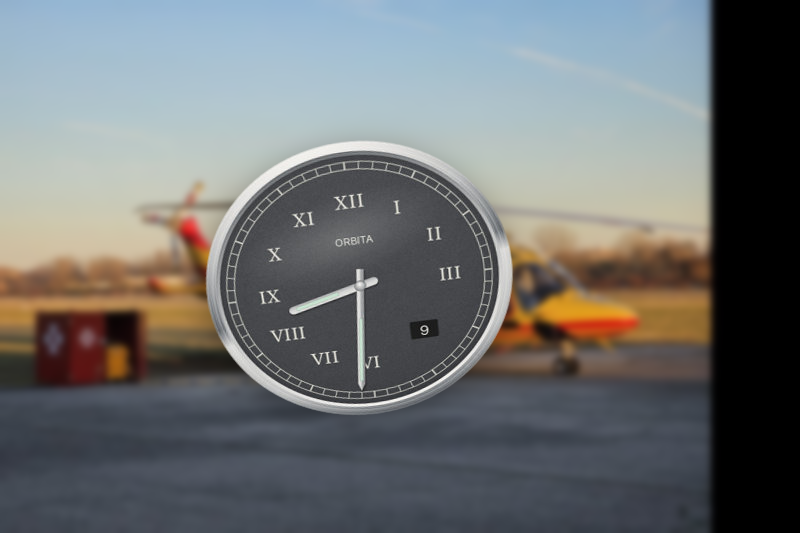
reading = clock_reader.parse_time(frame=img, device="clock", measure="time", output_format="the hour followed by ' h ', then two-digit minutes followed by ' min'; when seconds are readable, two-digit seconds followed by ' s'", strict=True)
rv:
8 h 31 min
